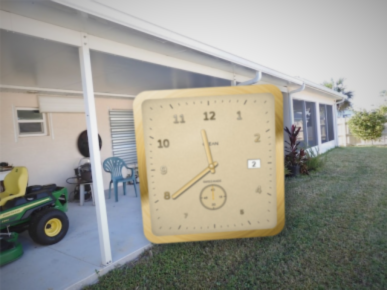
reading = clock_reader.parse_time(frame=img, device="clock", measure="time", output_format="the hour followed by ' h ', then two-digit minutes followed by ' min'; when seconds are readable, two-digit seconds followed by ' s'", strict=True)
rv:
11 h 39 min
